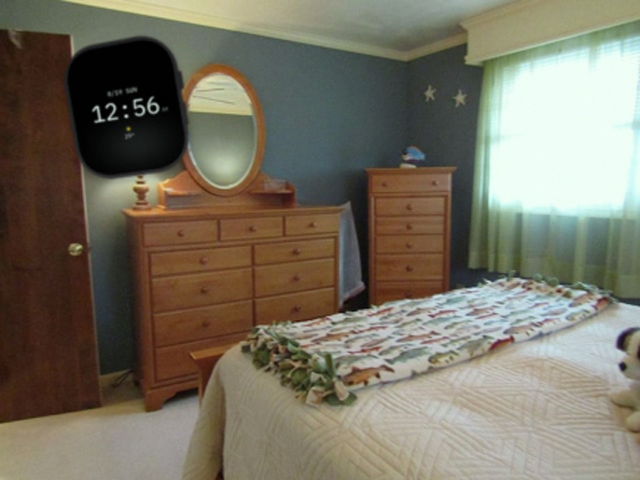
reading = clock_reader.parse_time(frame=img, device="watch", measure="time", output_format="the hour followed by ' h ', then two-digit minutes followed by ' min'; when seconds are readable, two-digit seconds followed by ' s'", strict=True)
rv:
12 h 56 min
